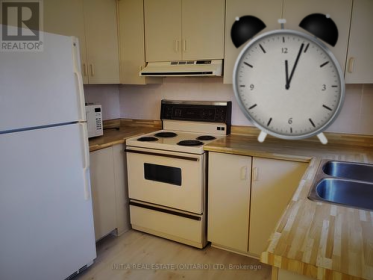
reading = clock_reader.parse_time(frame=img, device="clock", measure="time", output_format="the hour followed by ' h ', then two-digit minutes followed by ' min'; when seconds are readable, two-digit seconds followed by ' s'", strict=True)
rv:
12 h 04 min
